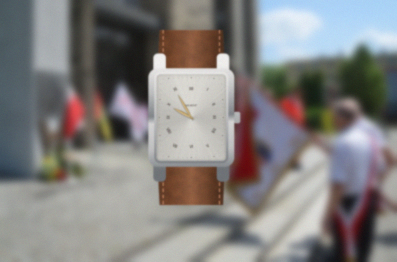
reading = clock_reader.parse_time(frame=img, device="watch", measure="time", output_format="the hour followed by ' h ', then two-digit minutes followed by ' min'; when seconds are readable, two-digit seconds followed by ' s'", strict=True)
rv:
9 h 55 min
